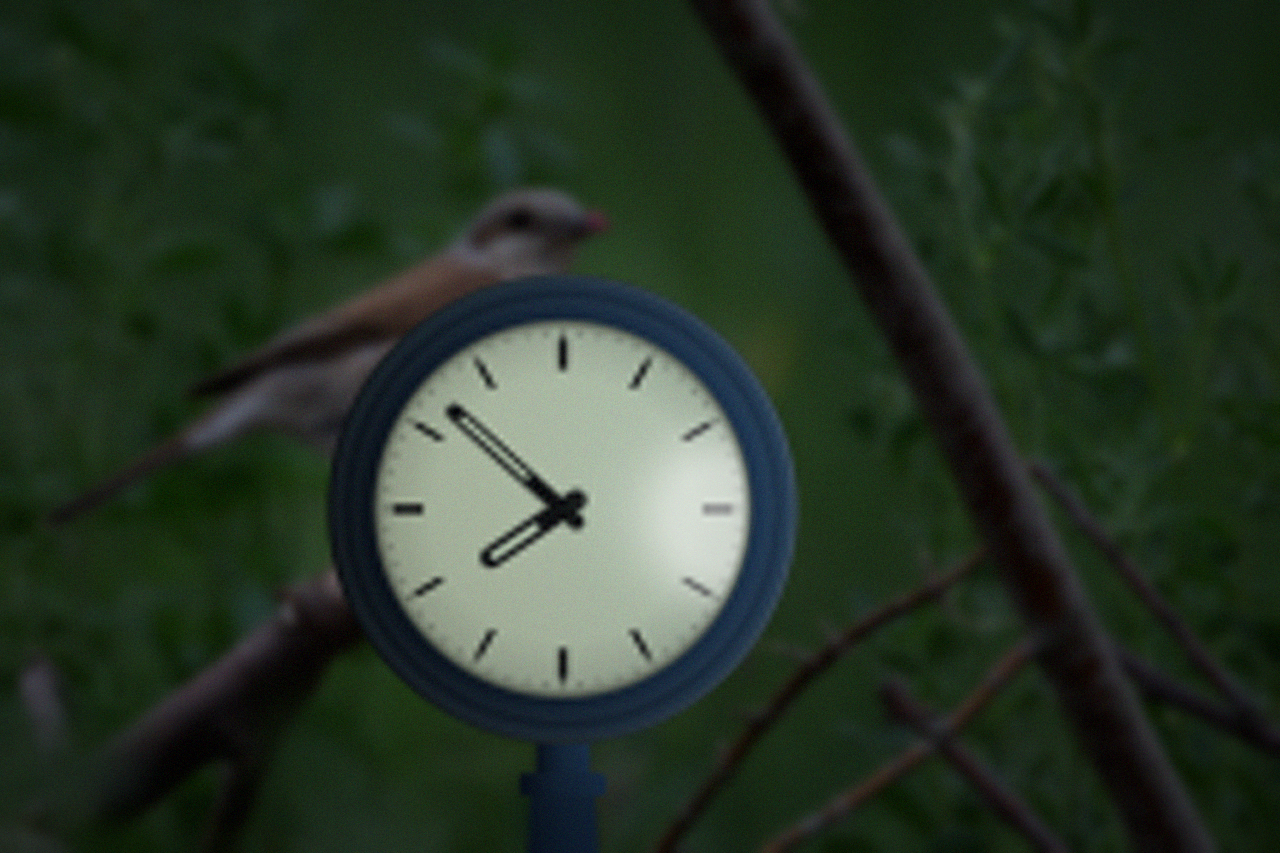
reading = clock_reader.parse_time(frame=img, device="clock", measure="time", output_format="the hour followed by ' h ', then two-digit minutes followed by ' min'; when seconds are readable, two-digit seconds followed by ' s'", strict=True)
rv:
7 h 52 min
